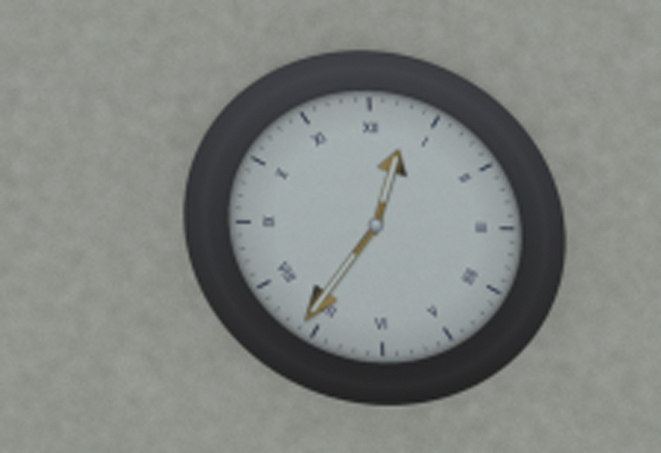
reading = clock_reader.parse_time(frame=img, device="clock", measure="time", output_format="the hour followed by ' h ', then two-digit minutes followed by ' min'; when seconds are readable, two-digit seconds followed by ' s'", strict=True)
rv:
12 h 36 min
